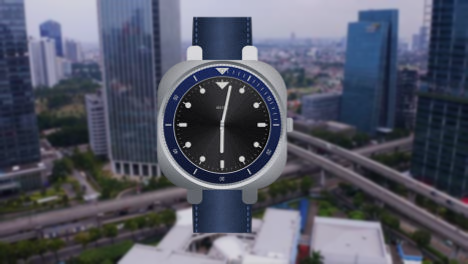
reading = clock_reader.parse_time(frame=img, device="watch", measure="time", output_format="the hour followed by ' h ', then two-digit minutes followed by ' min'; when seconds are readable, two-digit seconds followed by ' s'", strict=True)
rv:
6 h 02 min
